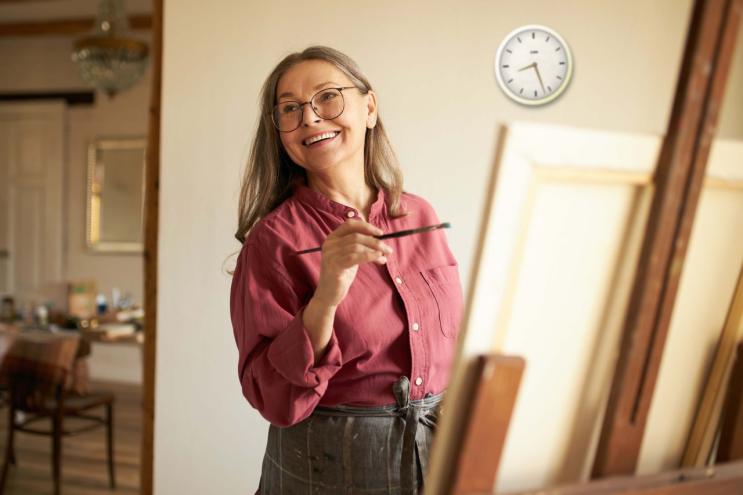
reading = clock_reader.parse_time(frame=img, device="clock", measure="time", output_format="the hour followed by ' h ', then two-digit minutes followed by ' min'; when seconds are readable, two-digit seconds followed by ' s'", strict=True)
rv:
8 h 27 min
